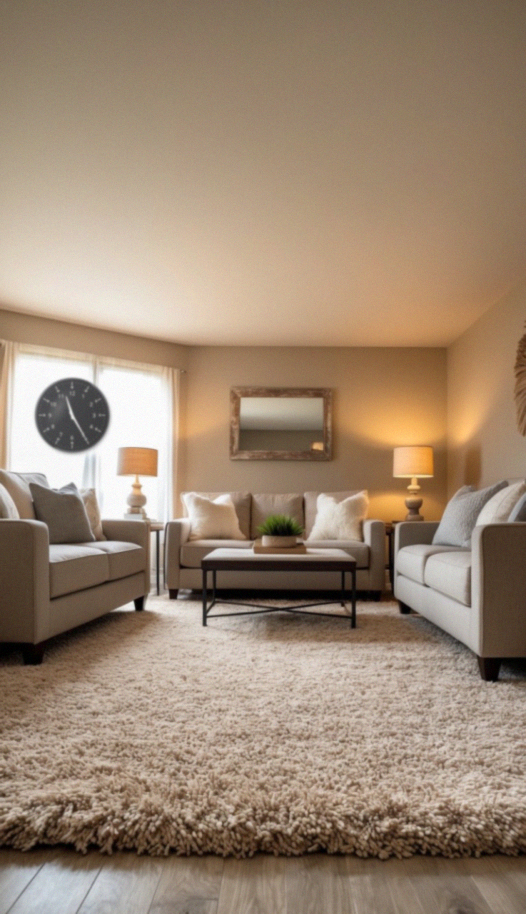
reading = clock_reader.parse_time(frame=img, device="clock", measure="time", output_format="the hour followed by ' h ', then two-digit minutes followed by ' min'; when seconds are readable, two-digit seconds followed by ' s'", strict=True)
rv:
11 h 25 min
